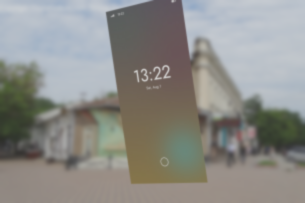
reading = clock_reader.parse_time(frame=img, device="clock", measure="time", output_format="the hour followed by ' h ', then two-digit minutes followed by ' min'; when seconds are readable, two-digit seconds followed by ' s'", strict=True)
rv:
13 h 22 min
